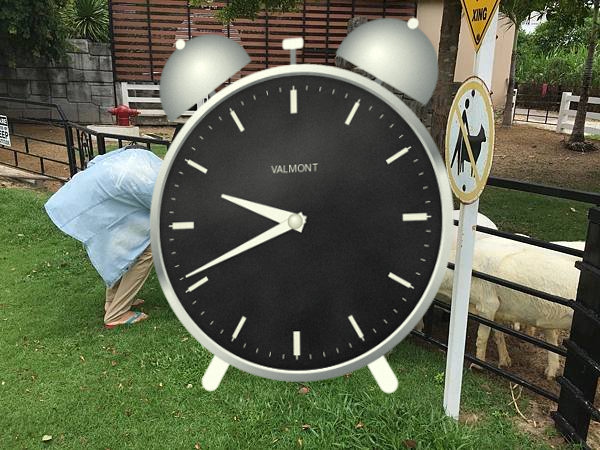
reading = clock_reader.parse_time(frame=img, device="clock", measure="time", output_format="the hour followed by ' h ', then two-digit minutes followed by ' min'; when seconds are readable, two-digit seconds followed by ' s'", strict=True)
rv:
9 h 41 min
